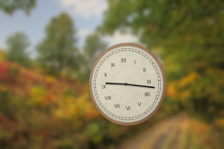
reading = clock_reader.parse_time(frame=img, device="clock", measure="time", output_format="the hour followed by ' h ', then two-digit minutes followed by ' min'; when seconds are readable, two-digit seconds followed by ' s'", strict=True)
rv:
9 h 17 min
